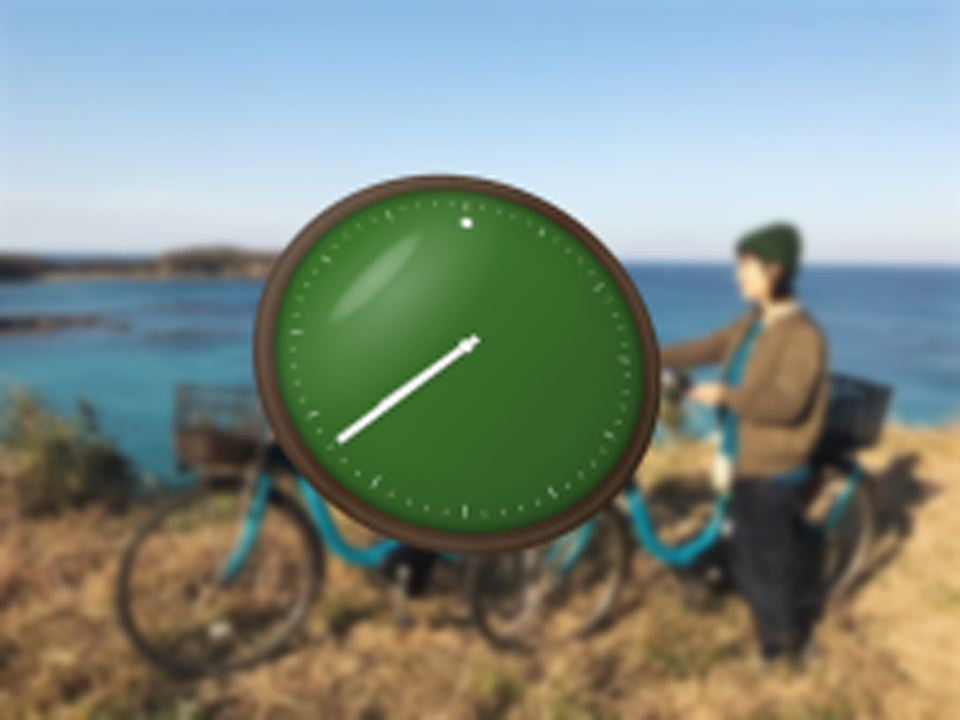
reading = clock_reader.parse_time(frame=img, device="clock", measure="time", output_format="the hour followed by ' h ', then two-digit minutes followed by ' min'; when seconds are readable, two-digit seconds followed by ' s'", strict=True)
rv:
7 h 38 min
